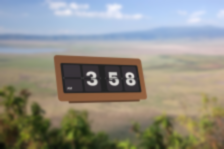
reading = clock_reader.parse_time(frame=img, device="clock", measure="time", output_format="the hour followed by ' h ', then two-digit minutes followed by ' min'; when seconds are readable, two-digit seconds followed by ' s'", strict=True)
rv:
3 h 58 min
